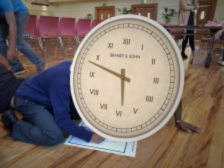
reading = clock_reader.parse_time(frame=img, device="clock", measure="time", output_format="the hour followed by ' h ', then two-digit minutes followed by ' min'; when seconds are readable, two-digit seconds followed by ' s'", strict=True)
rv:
5 h 48 min
